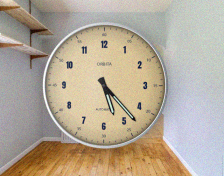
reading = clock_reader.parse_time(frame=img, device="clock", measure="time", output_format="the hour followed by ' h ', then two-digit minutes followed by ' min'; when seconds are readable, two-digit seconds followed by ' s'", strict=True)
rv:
5 h 23 min
